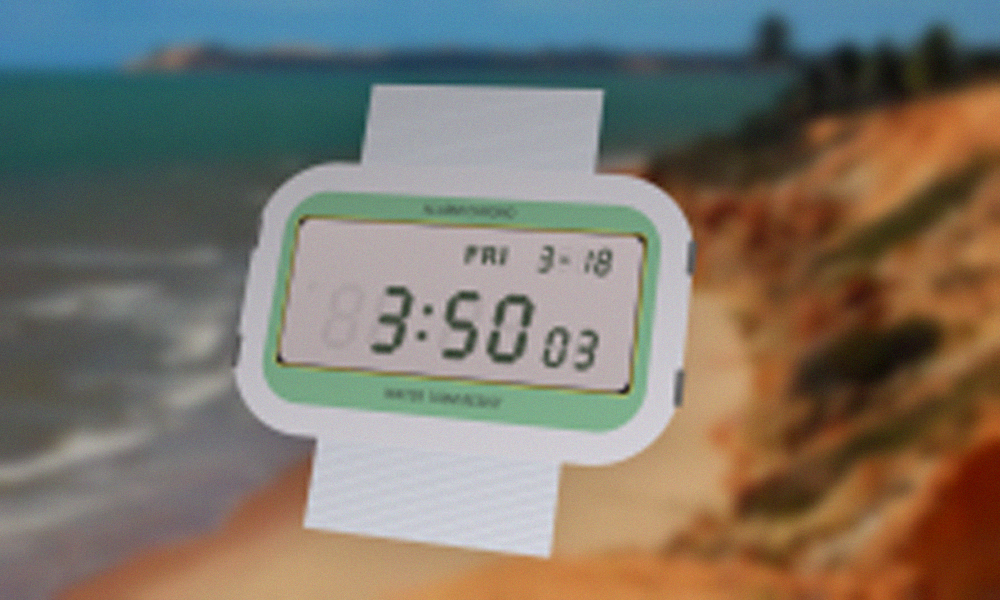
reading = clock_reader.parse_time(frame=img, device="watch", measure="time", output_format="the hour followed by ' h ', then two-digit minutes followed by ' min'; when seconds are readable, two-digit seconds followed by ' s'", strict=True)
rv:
3 h 50 min 03 s
